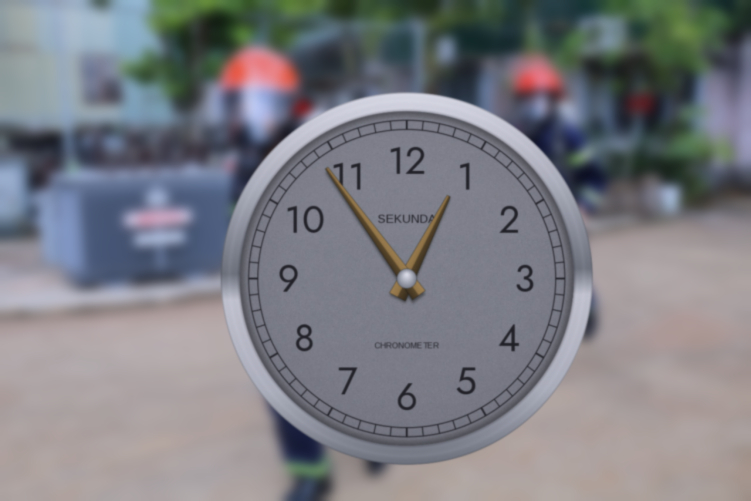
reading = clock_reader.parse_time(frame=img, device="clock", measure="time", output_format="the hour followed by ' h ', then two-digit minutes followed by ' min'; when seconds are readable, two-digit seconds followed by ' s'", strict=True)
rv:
12 h 54 min
